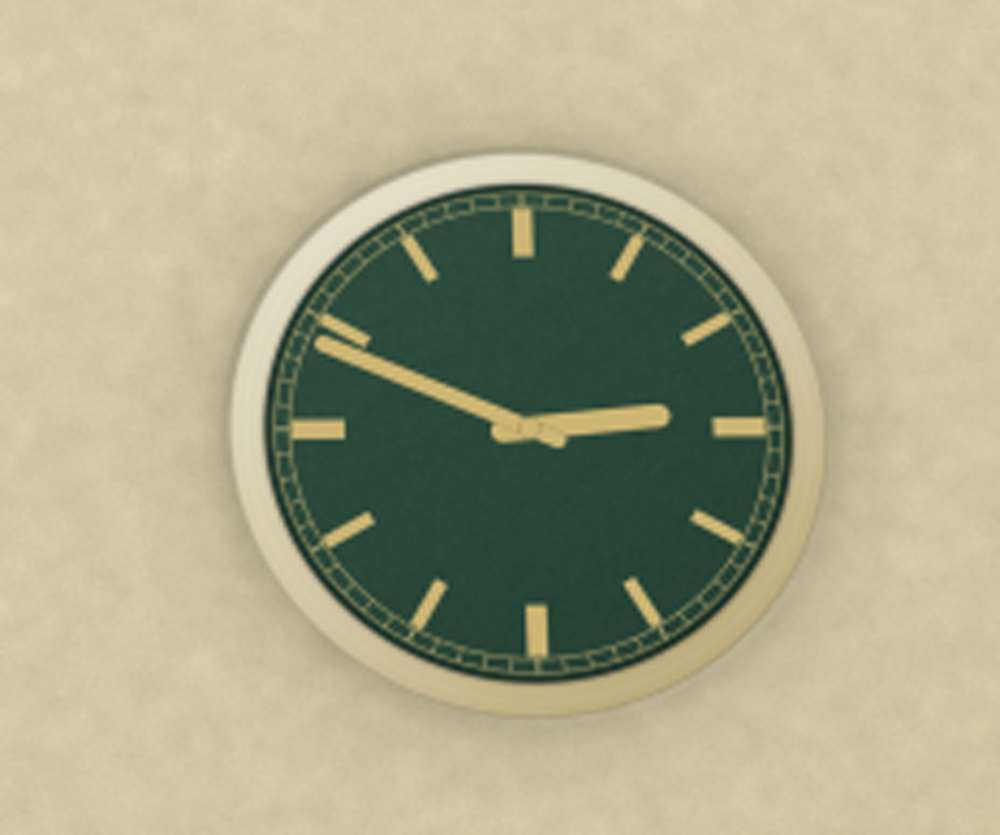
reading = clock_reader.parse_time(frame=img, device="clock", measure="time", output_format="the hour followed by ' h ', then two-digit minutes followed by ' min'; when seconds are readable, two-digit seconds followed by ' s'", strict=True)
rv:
2 h 49 min
